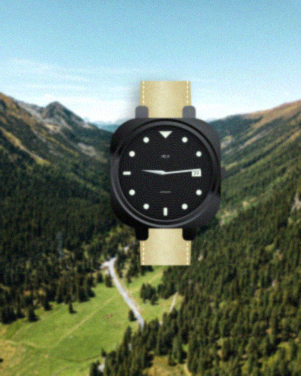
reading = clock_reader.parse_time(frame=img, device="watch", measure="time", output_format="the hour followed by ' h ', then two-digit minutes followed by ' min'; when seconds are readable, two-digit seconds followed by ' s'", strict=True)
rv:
9 h 14 min
